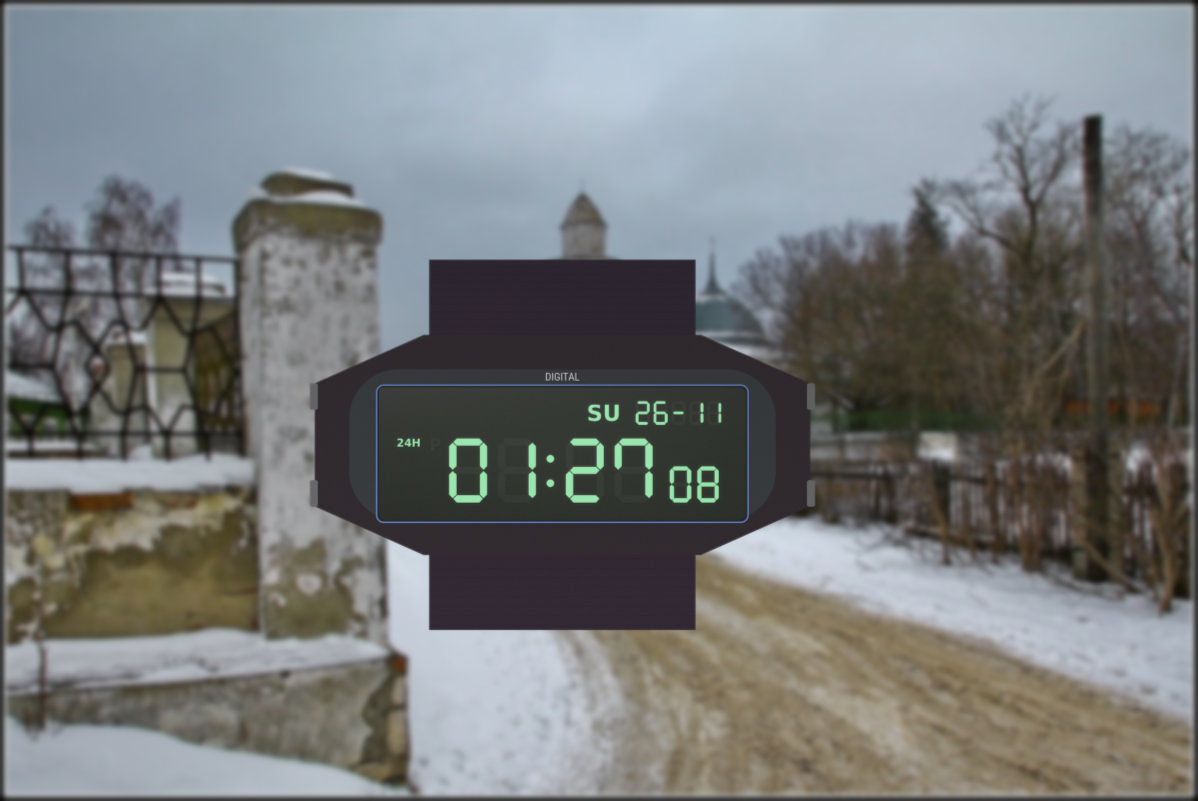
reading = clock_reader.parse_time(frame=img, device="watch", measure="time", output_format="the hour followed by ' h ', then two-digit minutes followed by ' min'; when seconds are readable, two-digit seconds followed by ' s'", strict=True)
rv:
1 h 27 min 08 s
